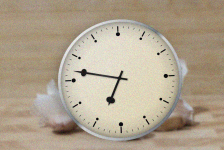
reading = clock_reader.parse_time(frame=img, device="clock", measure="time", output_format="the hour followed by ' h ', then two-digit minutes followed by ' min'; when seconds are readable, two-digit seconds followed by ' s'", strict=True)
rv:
6 h 47 min
